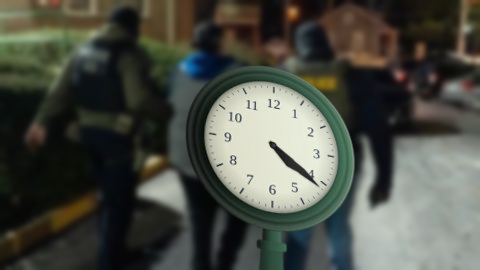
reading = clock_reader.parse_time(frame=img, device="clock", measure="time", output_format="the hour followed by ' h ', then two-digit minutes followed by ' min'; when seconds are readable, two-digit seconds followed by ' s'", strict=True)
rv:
4 h 21 min
